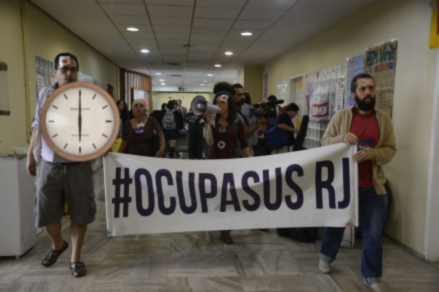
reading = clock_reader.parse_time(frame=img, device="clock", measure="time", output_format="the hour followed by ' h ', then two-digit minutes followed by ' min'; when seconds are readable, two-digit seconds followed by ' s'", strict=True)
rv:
6 h 00 min
